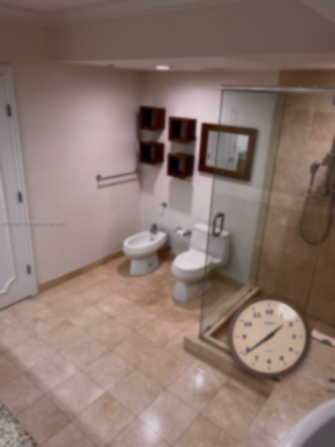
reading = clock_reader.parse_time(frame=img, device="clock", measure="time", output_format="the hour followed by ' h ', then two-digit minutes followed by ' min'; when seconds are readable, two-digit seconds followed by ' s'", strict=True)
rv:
1 h 39 min
